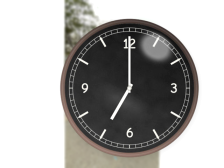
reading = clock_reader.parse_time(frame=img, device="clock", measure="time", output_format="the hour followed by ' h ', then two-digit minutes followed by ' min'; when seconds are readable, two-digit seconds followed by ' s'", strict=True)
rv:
7 h 00 min
